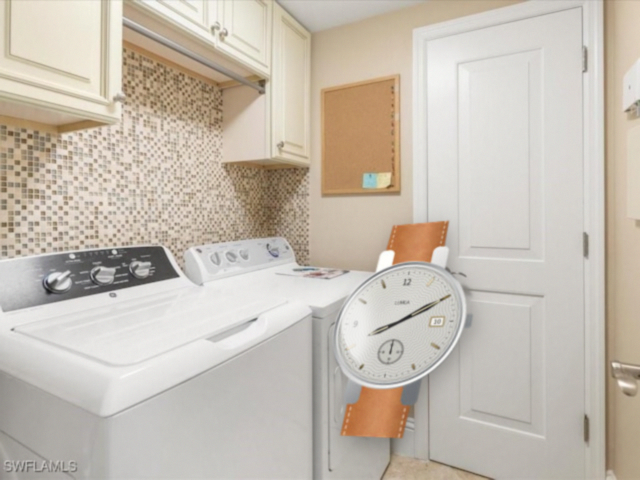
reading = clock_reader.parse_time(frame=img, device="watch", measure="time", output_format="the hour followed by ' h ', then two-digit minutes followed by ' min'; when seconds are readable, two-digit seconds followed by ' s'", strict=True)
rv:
8 h 10 min
